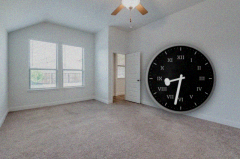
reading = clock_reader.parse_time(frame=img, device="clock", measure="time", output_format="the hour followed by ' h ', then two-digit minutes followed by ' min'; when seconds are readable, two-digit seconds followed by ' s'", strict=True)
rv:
8 h 32 min
